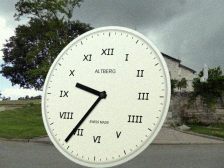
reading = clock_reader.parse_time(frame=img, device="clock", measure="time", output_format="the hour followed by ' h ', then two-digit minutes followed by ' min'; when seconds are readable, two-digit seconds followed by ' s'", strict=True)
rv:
9 h 36 min
